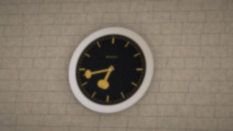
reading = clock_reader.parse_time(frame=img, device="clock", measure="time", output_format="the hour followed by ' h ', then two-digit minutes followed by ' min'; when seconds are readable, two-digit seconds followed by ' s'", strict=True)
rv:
6 h 43 min
